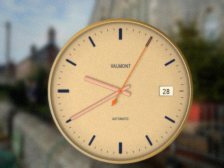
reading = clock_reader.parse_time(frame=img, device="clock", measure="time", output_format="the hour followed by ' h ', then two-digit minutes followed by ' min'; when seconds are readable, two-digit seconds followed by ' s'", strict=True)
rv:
9 h 40 min 05 s
